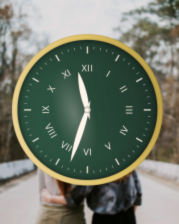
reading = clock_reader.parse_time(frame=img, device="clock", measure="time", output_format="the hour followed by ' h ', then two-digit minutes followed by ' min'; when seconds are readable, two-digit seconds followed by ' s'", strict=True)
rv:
11 h 33 min
